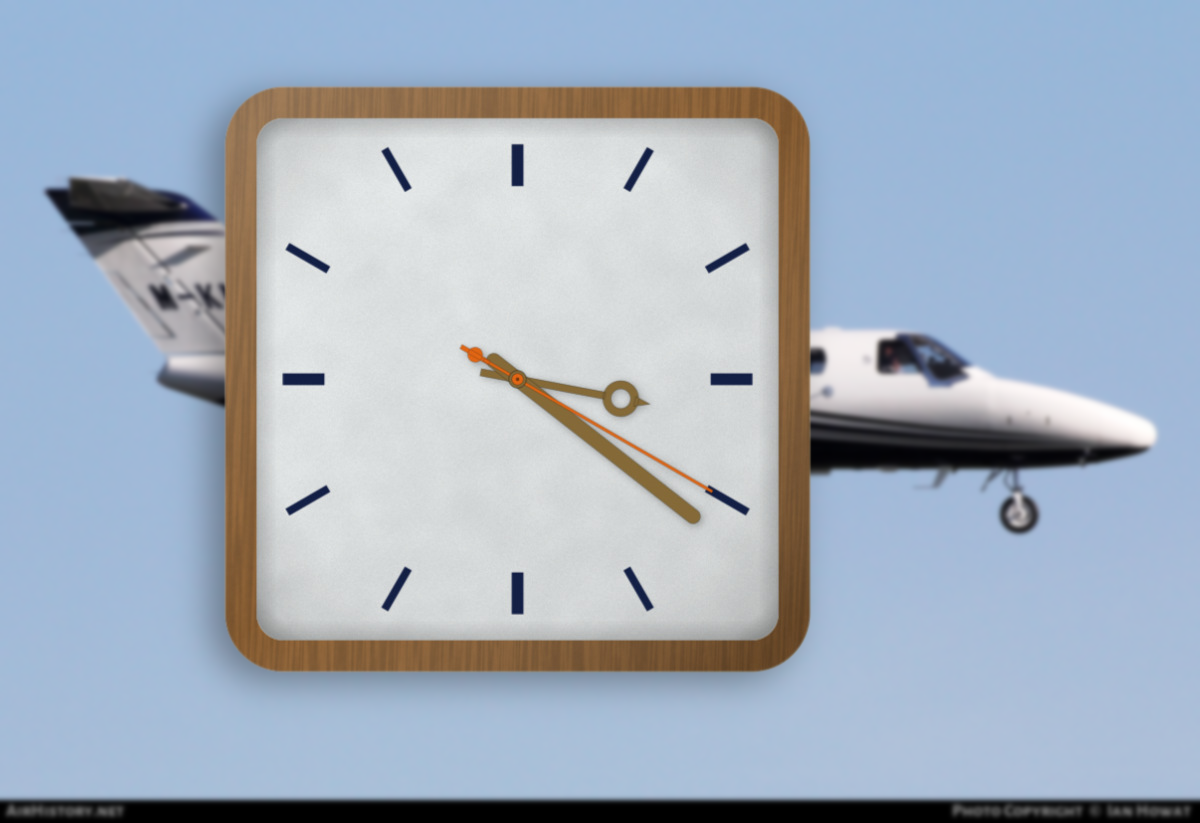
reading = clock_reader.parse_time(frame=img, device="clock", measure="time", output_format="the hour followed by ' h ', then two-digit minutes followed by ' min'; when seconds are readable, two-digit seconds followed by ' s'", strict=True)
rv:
3 h 21 min 20 s
